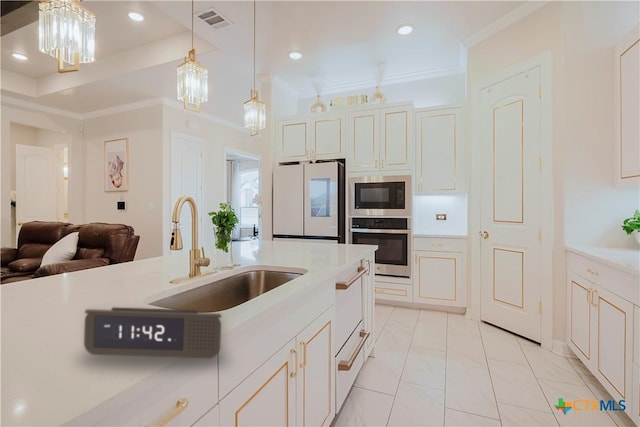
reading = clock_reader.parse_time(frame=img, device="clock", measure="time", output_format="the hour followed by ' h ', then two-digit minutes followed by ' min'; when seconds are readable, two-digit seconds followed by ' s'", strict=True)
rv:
11 h 42 min
